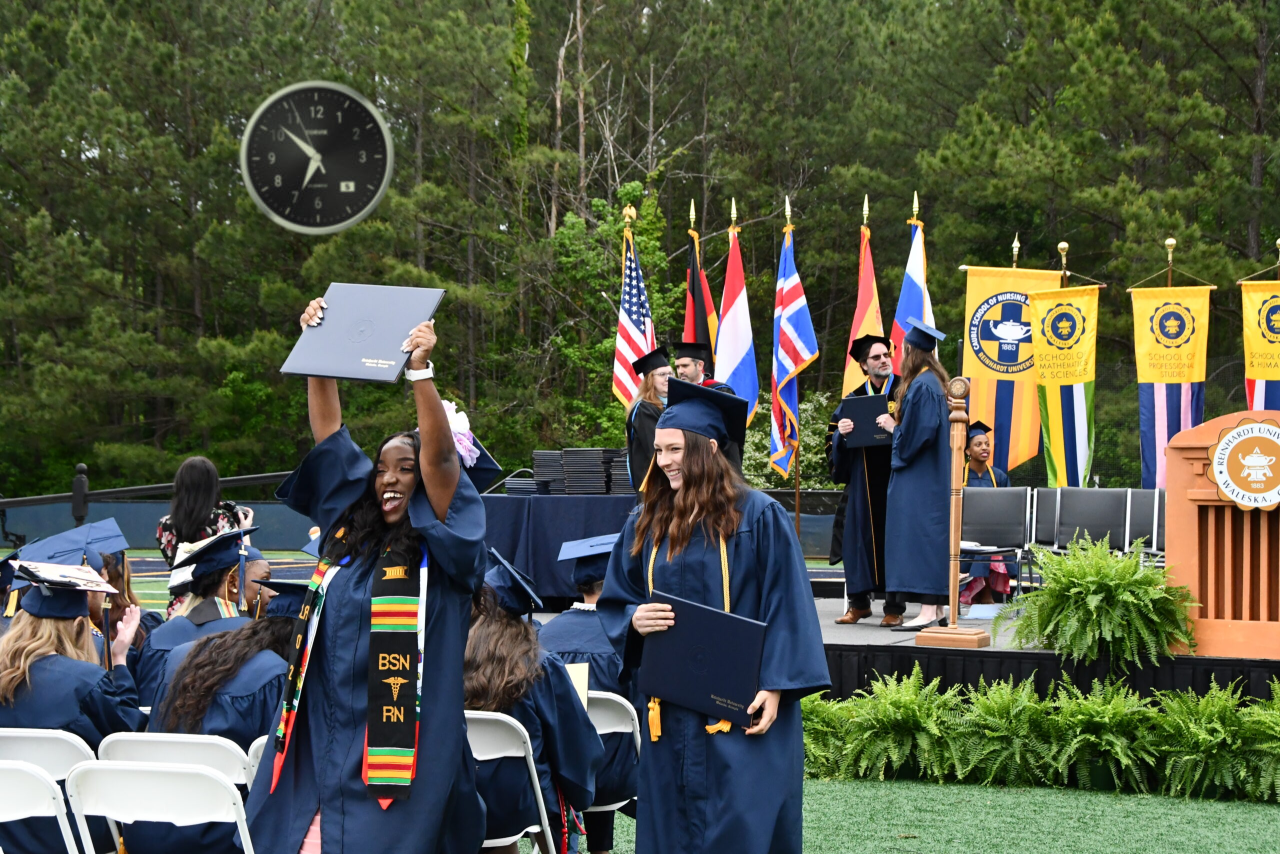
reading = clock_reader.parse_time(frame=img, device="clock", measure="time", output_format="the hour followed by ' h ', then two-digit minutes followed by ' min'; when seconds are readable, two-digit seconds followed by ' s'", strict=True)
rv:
6 h 51 min 56 s
